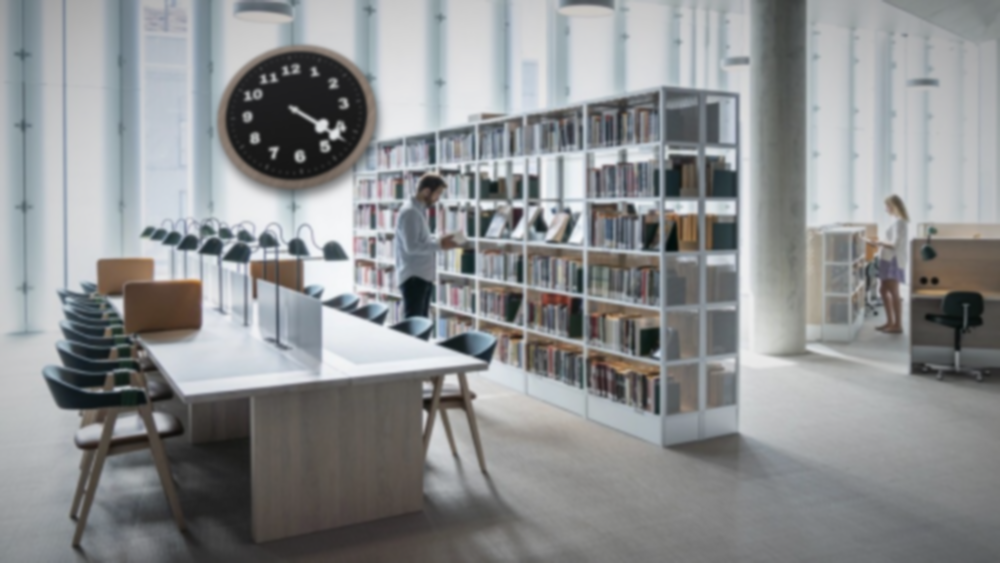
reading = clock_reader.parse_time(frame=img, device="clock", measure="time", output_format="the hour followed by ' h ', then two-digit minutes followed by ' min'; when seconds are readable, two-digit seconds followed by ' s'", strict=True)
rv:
4 h 22 min
